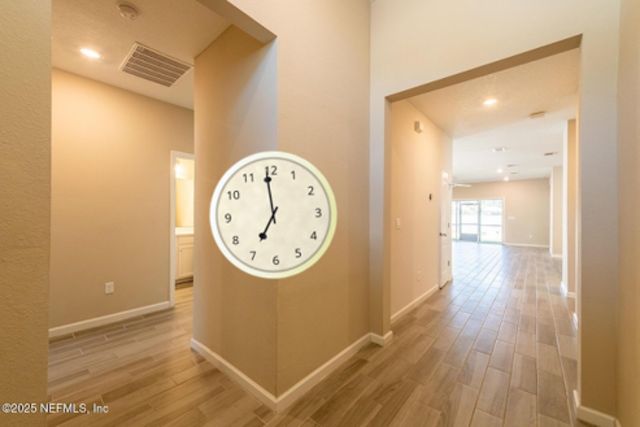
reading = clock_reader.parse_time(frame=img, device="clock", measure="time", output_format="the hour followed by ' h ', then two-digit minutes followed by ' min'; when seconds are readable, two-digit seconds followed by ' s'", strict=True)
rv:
6 h 59 min
